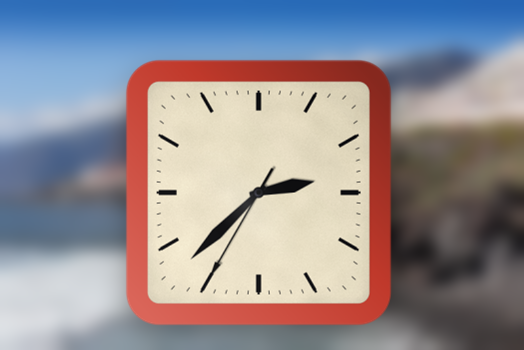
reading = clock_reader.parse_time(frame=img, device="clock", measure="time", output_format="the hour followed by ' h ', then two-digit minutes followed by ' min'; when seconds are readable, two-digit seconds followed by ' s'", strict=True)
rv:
2 h 37 min 35 s
